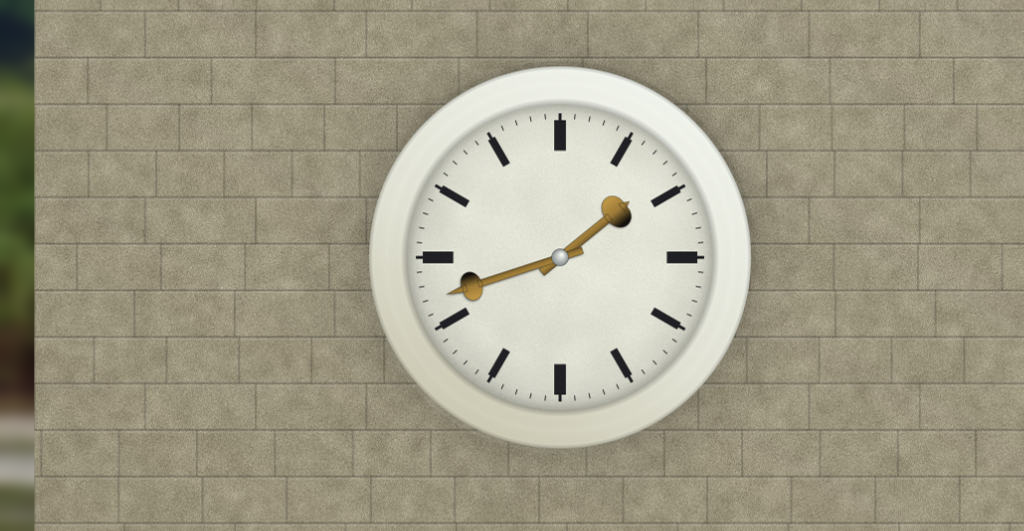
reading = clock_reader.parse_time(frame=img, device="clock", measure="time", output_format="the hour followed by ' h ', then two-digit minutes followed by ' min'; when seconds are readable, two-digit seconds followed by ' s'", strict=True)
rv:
1 h 42 min
